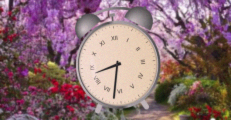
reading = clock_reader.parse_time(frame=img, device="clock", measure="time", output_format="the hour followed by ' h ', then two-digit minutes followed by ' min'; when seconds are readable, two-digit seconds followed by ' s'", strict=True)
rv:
8 h 32 min
